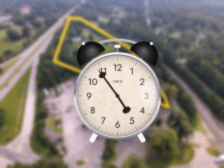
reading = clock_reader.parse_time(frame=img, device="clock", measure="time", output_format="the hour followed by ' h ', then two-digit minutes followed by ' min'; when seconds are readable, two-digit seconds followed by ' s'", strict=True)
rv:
4 h 54 min
